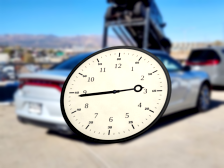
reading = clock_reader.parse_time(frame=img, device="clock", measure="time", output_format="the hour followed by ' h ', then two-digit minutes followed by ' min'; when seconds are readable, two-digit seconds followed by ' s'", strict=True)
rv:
2 h 44 min
